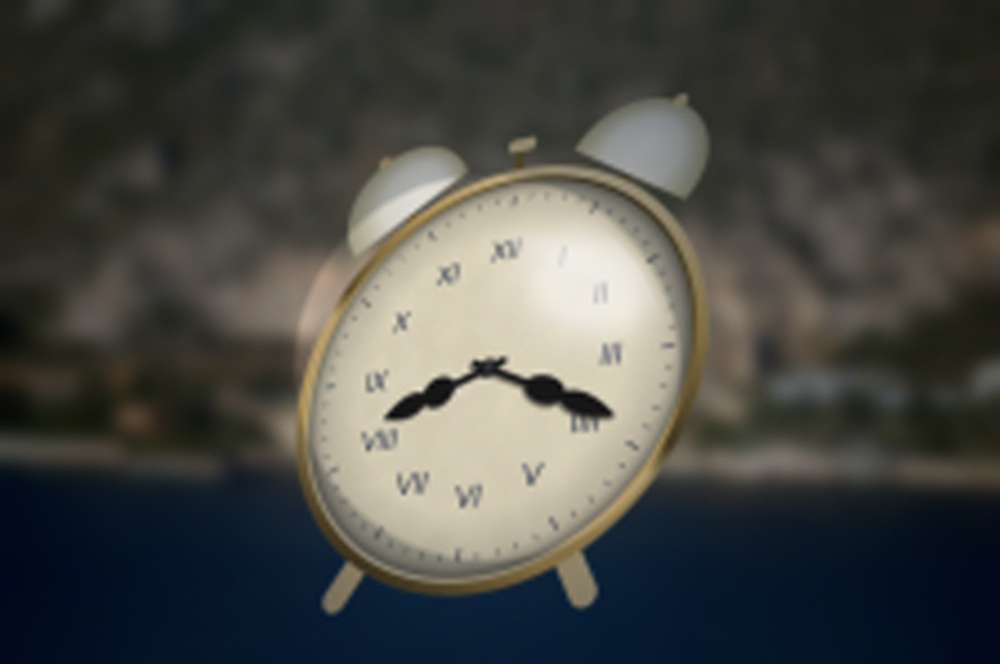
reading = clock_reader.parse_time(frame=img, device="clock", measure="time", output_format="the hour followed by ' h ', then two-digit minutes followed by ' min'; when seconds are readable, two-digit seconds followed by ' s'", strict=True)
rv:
8 h 19 min
